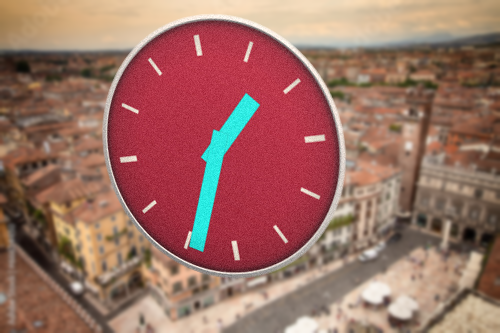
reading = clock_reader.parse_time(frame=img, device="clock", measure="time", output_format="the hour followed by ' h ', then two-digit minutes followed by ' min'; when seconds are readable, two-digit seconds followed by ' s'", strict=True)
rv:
1 h 34 min
